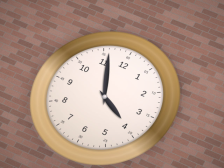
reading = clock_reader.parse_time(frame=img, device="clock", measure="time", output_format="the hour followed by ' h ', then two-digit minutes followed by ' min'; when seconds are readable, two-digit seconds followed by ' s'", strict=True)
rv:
3 h 56 min
